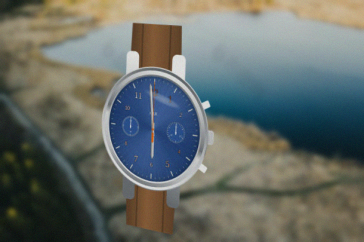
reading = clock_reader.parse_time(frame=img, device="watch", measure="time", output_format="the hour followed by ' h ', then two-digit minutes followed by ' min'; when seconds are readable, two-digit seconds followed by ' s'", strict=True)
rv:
5 h 59 min
